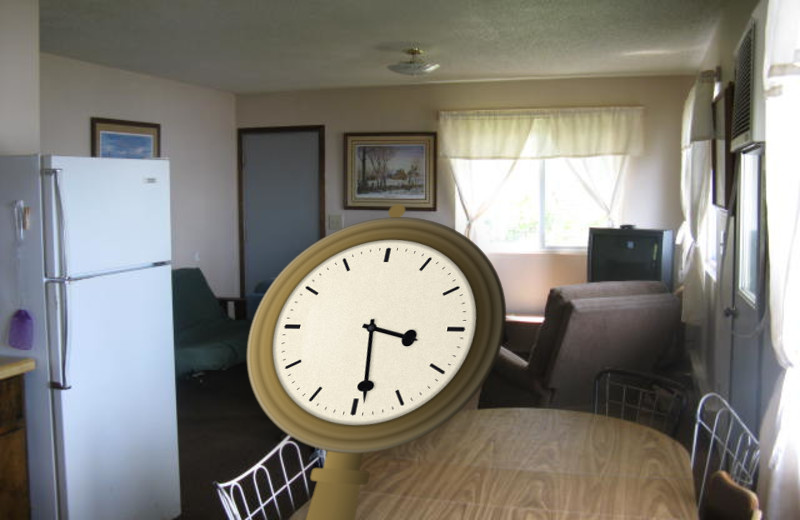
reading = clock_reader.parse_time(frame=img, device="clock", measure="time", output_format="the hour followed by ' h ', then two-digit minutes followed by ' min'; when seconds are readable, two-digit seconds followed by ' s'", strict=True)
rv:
3 h 29 min
